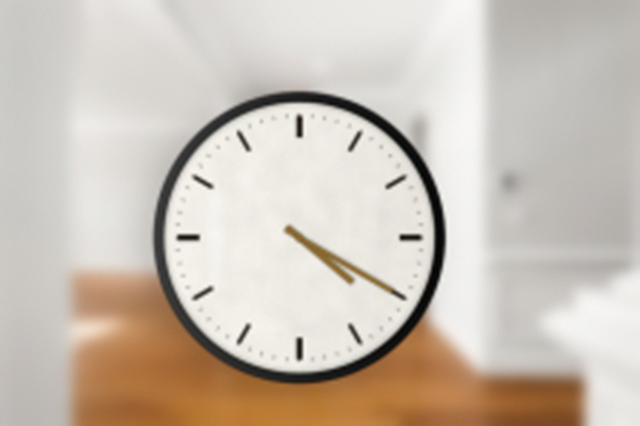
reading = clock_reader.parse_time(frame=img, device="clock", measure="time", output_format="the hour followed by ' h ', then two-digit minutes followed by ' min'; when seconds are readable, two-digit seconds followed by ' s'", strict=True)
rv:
4 h 20 min
